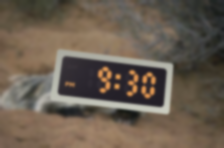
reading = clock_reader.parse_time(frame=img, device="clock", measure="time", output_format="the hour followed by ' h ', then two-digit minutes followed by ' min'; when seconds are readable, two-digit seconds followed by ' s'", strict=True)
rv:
9 h 30 min
